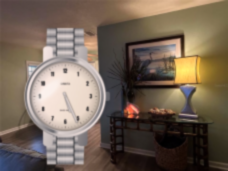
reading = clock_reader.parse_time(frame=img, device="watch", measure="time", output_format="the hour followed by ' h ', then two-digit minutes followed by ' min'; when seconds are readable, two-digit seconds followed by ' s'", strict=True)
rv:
5 h 26 min
